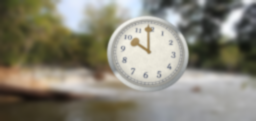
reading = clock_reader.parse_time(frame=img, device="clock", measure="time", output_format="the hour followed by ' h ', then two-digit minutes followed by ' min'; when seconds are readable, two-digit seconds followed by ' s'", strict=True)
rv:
9 h 59 min
